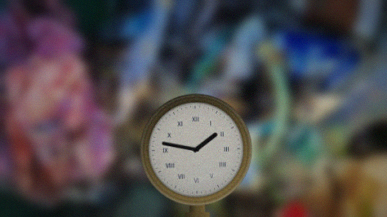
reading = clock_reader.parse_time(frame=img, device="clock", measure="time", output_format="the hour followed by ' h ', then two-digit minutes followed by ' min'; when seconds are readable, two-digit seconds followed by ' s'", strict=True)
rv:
1 h 47 min
